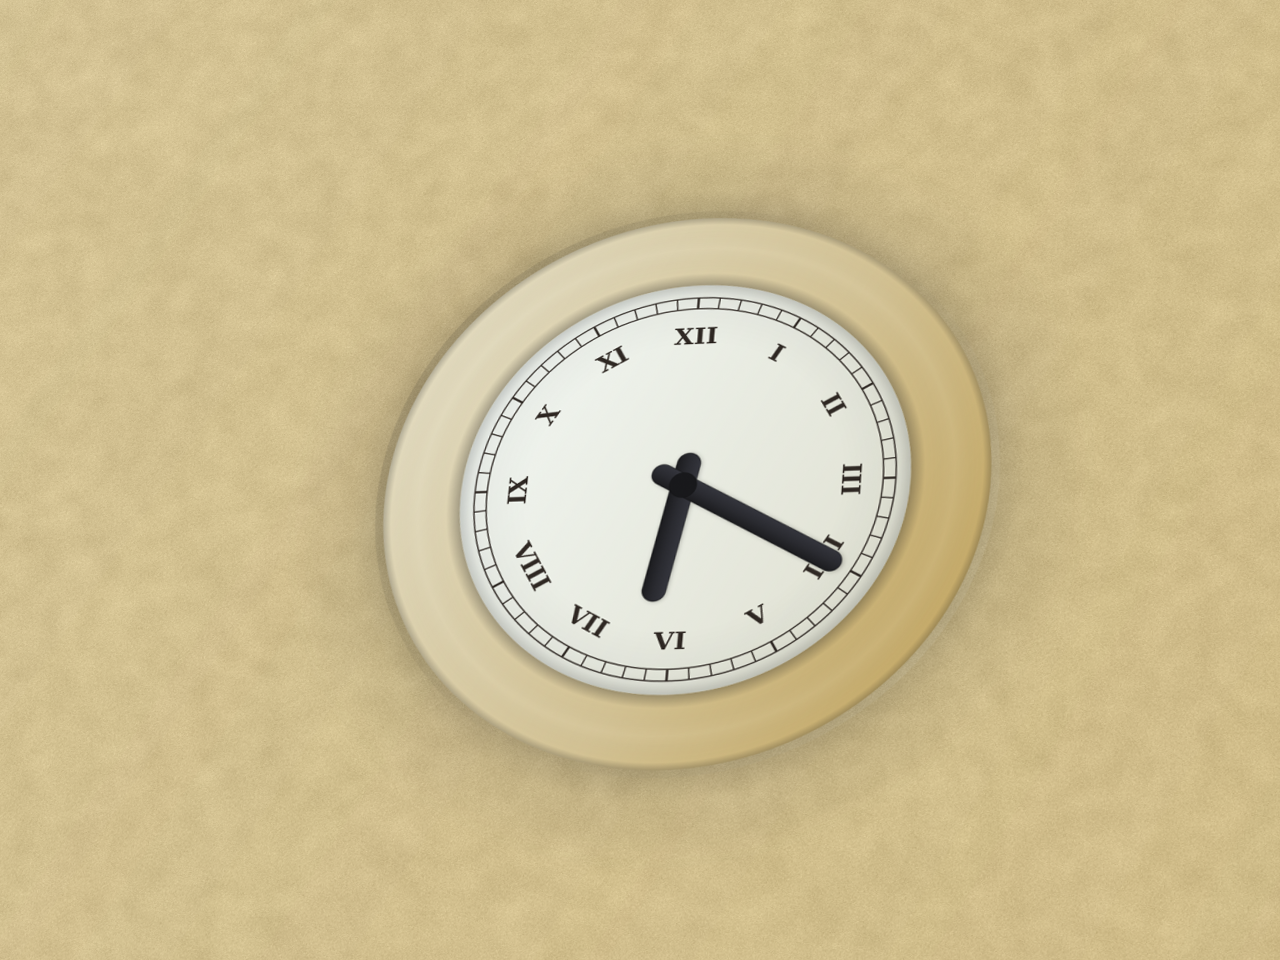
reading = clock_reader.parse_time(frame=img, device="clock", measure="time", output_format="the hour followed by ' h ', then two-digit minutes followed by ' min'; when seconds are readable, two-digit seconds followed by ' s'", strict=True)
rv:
6 h 20 min
